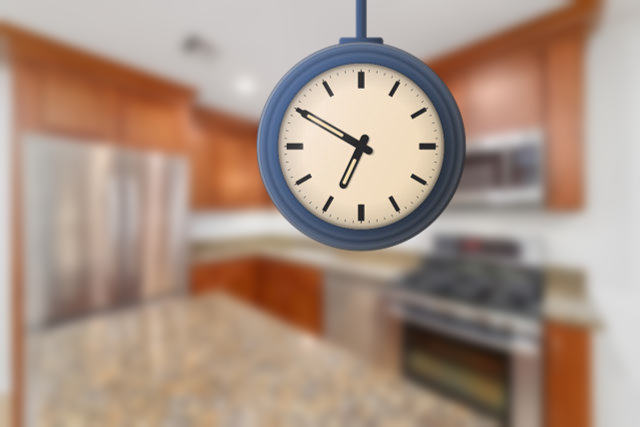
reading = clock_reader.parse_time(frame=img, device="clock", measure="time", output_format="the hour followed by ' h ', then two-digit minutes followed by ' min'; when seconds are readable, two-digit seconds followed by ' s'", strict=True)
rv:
6 h 50 min
